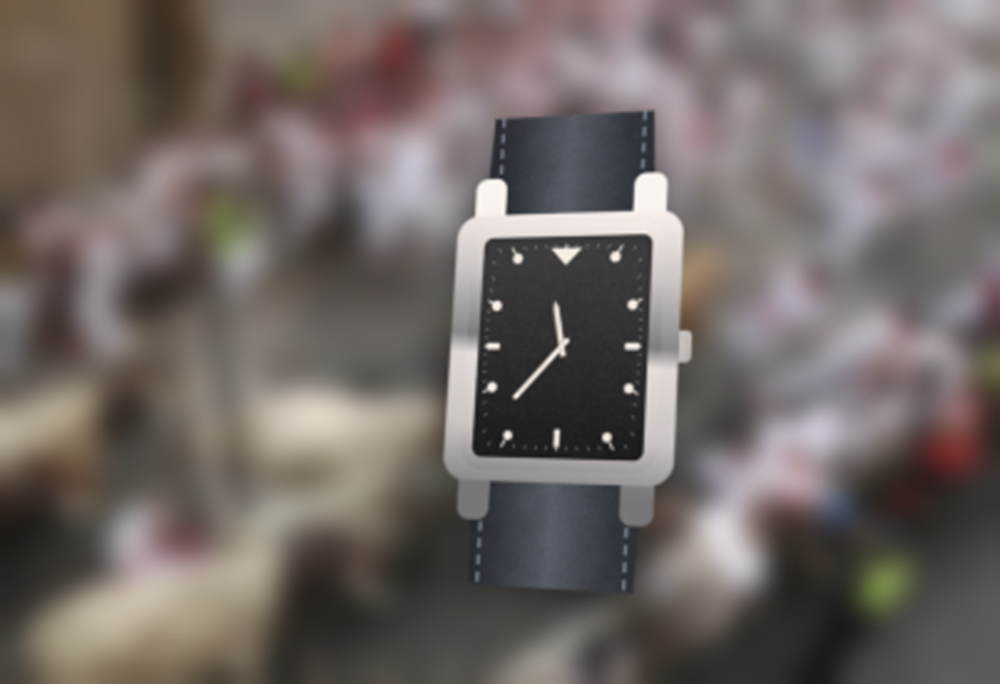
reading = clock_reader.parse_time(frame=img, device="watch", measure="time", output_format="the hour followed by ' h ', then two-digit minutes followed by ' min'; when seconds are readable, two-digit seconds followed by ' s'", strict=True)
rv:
11 h 37 min
